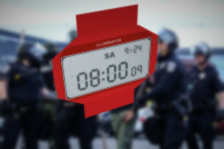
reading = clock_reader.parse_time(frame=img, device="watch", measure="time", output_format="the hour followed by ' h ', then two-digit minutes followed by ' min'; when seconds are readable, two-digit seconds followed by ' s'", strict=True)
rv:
8 h 00 min 09 s
